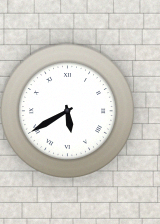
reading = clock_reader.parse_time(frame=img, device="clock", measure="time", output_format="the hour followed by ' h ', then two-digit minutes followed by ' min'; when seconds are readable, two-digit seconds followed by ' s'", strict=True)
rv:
5 h 40 min
